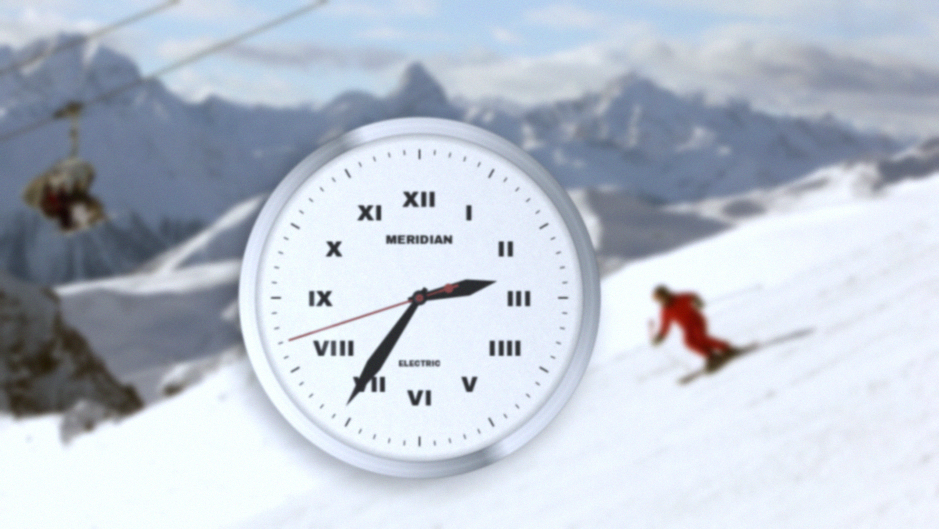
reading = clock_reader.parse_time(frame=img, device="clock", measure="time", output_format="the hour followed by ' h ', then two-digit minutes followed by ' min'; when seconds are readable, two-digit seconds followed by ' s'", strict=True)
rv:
2 h 35 min 42 s
